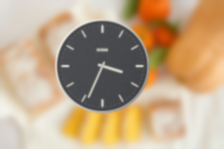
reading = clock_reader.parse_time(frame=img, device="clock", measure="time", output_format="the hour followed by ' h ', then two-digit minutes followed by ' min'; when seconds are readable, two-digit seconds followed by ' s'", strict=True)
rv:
3 h 34 min
